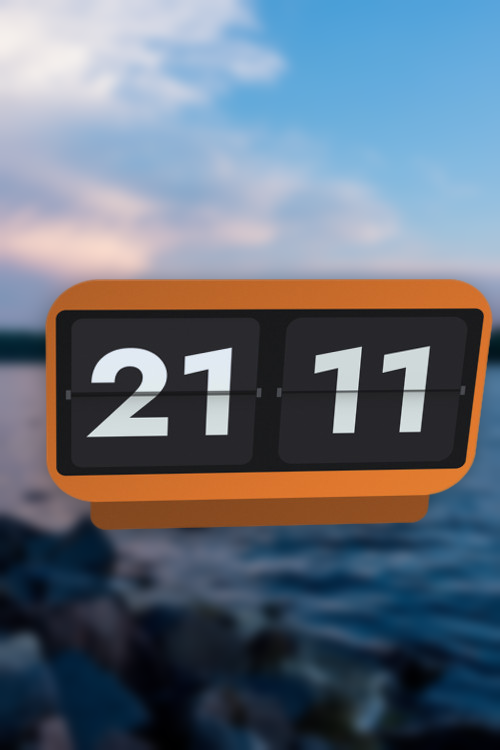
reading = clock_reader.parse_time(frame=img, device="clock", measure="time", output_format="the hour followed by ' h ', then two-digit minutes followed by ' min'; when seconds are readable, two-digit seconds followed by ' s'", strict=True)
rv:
21 h 11 min
